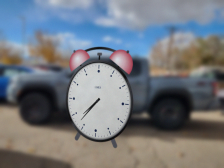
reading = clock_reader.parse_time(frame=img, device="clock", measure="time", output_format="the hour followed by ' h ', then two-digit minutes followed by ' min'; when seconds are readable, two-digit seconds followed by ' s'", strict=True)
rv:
7 h 37 min
